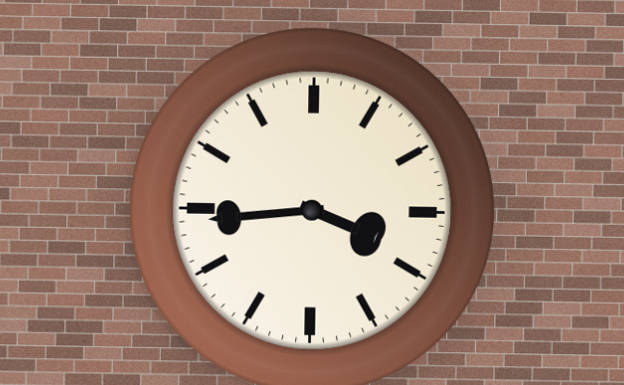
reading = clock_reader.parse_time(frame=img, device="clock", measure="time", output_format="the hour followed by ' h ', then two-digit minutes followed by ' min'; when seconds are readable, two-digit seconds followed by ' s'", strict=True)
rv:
3 h 44 min
